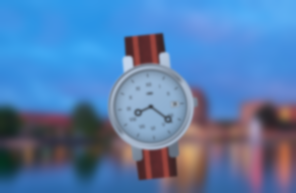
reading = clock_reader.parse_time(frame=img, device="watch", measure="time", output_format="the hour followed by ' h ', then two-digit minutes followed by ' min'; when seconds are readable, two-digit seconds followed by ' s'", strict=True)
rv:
8 h 22 min
